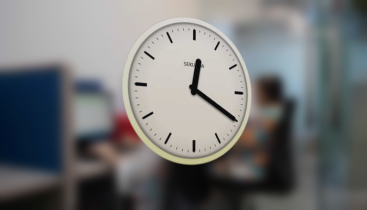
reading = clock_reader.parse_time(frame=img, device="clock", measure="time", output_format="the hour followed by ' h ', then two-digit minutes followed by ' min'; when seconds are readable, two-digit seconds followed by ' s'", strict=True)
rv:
12 h 20 min
